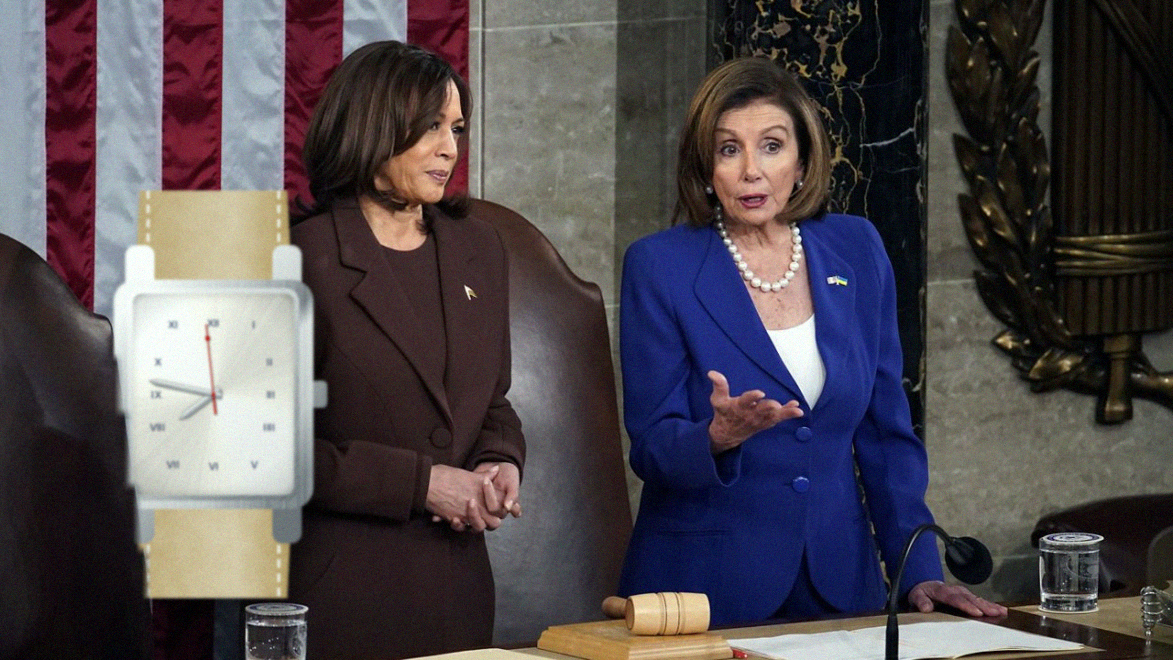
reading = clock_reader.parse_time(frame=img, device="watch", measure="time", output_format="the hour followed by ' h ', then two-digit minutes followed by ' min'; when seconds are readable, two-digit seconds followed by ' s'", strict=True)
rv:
7 h 46 min 59 s
